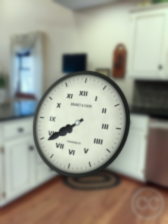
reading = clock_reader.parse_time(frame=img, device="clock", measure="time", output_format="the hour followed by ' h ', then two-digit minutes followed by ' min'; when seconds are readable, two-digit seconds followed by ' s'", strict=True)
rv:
7 h 39 min
